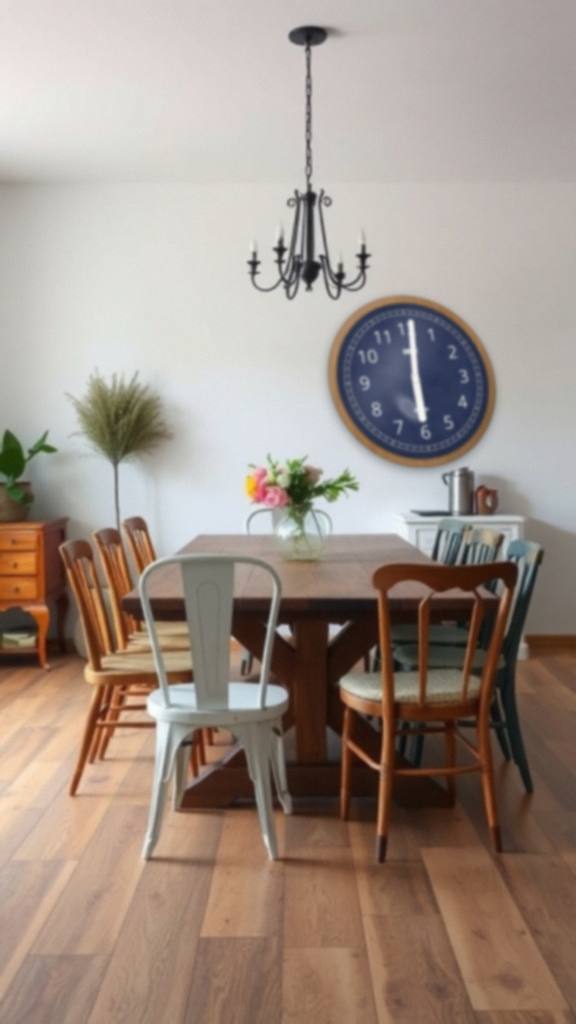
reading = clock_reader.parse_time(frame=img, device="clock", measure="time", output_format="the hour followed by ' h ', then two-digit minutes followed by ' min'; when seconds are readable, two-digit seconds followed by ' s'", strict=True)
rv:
6 h 01 min
